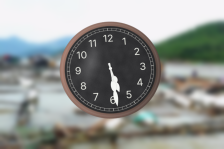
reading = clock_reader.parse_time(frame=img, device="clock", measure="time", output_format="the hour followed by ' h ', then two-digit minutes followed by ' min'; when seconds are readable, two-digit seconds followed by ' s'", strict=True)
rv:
5 h 29 min
